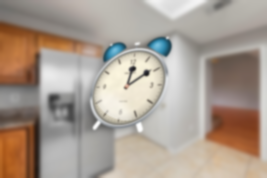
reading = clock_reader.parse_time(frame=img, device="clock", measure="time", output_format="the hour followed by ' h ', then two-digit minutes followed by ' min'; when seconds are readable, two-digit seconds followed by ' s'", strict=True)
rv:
12 h 09 min
